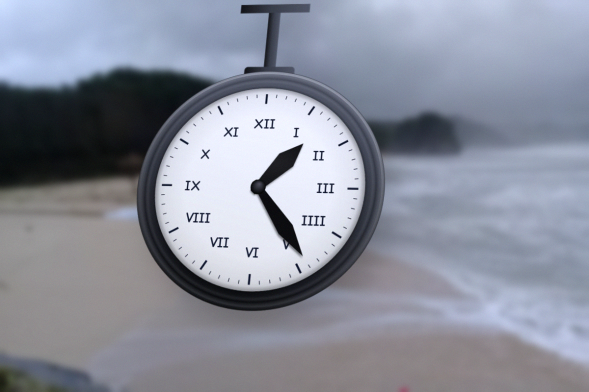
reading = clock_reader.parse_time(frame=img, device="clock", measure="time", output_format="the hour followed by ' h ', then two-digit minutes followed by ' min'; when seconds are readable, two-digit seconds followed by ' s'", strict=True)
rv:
1 h 24 min
